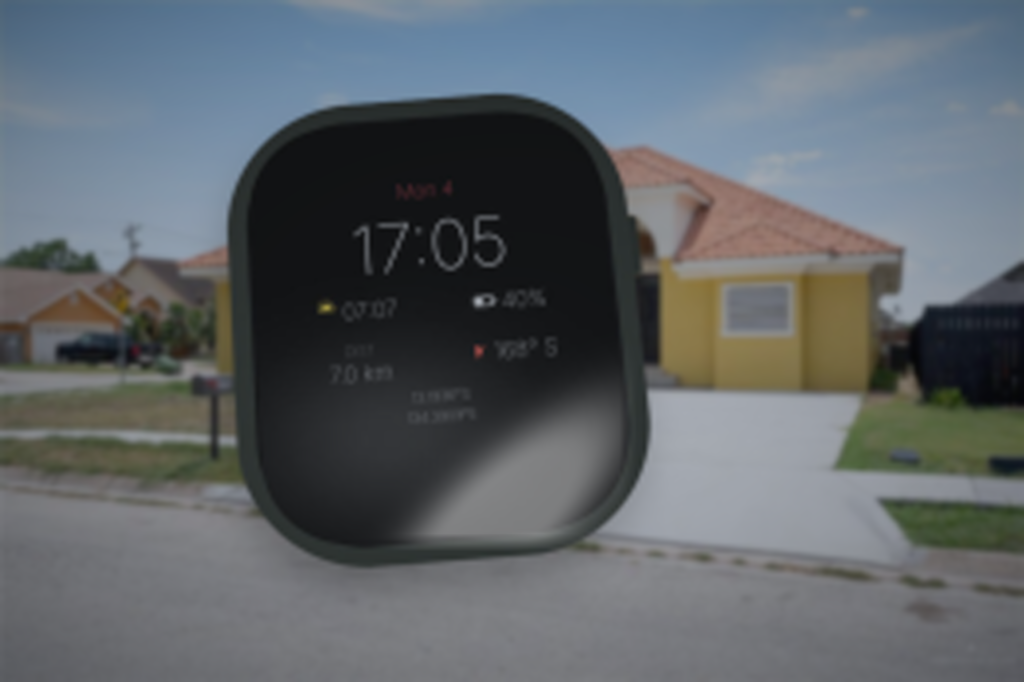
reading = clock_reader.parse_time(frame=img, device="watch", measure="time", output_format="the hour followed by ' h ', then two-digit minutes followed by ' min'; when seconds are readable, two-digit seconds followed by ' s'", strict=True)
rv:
17 h 05 min
